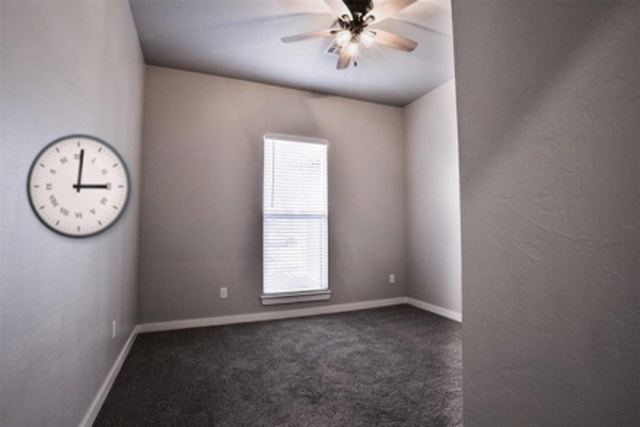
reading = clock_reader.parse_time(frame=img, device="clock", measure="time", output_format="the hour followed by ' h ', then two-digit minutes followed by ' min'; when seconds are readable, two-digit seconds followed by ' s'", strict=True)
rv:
3 h 01 min
